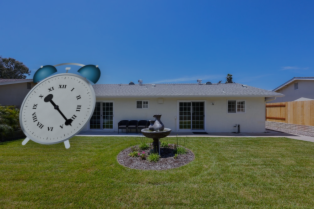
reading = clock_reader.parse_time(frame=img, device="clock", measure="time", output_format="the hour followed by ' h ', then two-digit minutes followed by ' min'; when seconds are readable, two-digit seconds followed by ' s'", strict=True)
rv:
10 h 22 min
